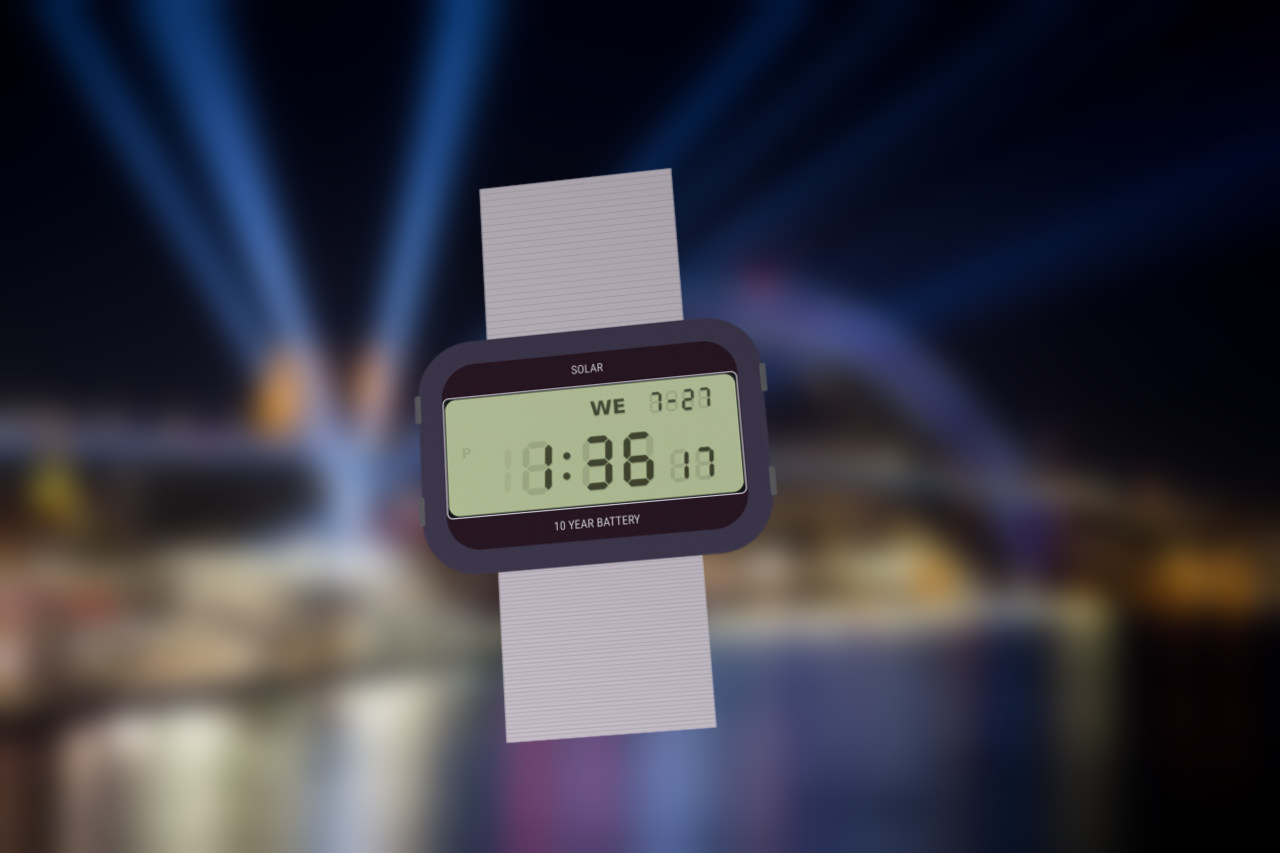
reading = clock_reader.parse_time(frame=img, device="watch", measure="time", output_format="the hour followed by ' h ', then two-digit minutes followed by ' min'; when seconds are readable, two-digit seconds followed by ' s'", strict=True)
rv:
1 h 36 min 17 s
